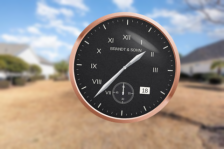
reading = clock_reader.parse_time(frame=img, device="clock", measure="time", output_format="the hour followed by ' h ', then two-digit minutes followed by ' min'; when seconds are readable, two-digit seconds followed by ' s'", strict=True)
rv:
1 h 37 min
